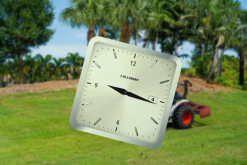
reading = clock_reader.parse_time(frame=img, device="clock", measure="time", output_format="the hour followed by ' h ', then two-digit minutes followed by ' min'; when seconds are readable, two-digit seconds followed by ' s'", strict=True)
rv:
9 h 16 min
